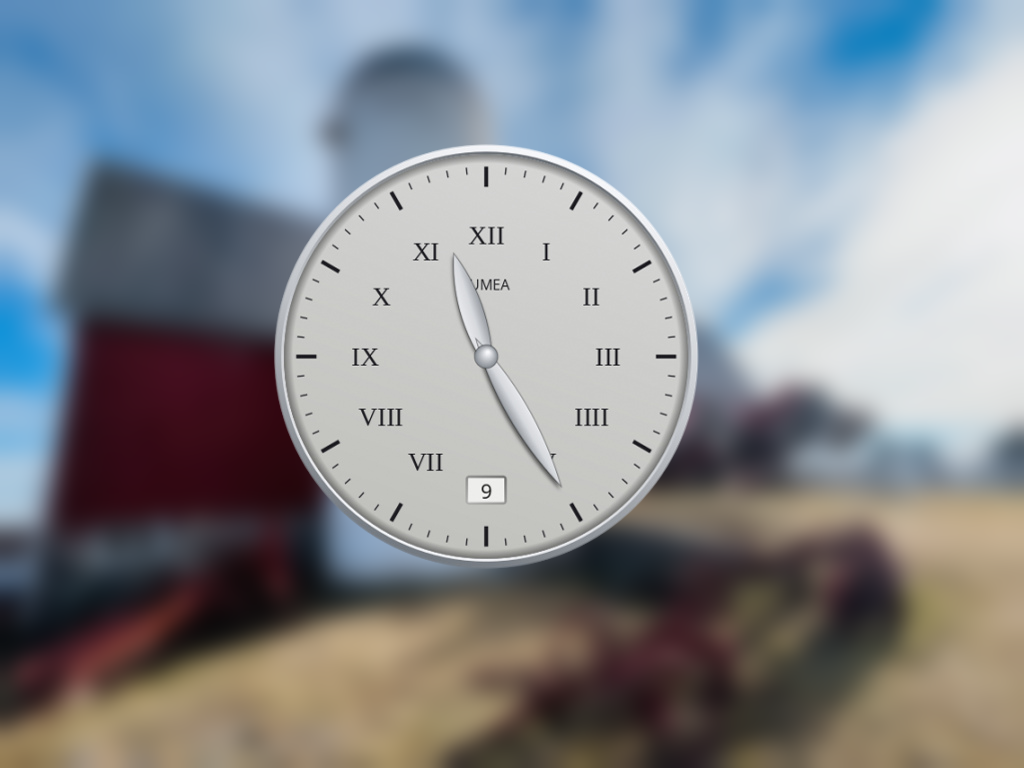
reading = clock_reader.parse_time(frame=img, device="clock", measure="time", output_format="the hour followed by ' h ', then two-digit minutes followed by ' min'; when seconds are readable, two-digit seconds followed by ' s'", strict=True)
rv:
11 h 25 min
